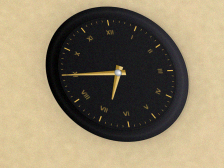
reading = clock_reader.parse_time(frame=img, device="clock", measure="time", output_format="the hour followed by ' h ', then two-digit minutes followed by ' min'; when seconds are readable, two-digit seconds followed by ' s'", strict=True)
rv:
6 h 45 min
